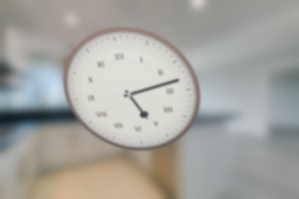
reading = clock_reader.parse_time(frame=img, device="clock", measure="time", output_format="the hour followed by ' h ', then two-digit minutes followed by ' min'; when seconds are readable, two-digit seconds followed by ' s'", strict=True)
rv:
5 h 13 min
